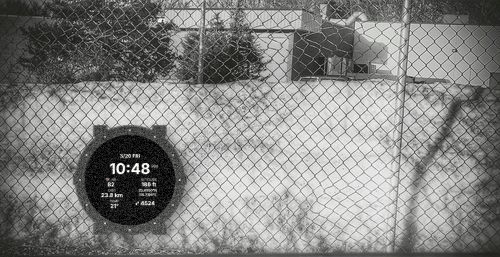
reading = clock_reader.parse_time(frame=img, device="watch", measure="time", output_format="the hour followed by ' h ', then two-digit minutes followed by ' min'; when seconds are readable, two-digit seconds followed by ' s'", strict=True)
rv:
10 h 48 min
